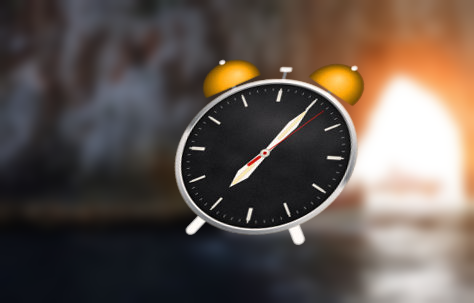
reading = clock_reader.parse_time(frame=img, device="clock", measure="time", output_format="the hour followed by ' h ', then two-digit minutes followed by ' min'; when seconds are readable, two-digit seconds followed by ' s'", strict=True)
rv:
7 h 05 min 07 s
